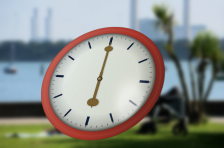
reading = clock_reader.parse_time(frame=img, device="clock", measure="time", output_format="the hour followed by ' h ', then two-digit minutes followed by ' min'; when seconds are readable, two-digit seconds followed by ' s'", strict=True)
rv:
6 h 00 min
